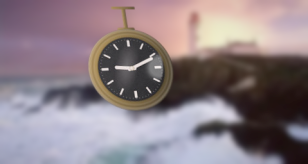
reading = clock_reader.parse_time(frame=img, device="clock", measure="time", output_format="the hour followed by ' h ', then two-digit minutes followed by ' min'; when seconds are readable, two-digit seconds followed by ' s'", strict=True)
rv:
9 h 11 min
